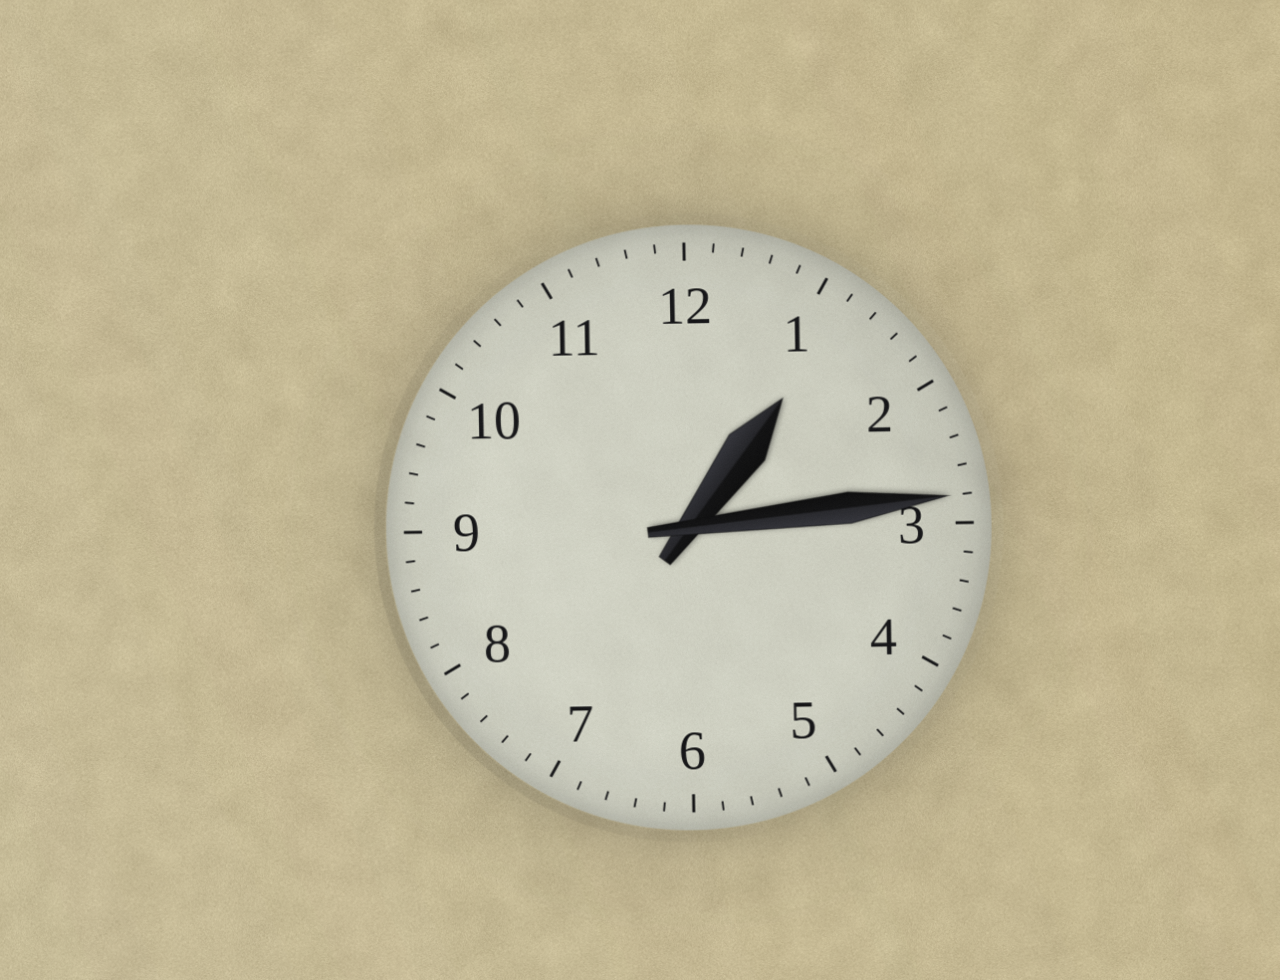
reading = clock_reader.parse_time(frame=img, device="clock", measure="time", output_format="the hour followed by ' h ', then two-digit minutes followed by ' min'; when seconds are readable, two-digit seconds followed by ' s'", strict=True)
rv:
1 h 14 min
